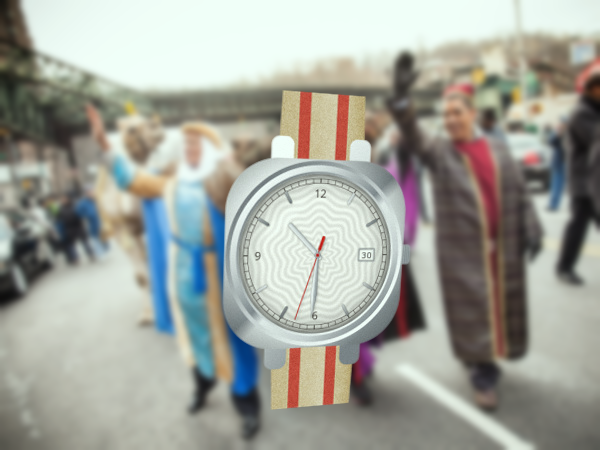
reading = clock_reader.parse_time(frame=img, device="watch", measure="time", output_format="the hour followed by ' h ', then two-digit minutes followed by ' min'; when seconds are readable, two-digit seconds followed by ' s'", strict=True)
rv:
10 h 30 min 33 s
